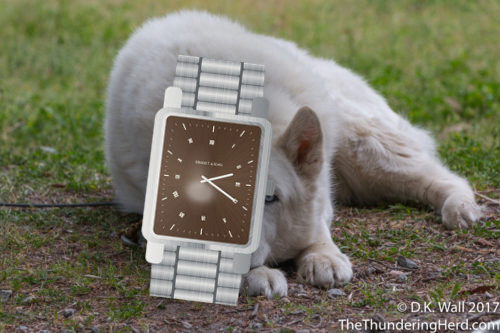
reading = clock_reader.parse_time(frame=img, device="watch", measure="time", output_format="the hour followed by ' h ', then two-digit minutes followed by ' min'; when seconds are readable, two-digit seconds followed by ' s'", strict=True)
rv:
2 h 20 min
